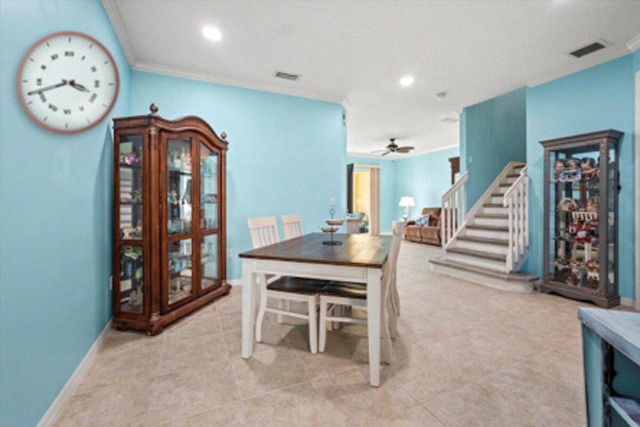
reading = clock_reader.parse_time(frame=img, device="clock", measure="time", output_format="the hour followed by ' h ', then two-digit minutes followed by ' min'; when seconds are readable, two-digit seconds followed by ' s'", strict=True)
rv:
3 h 42 min
